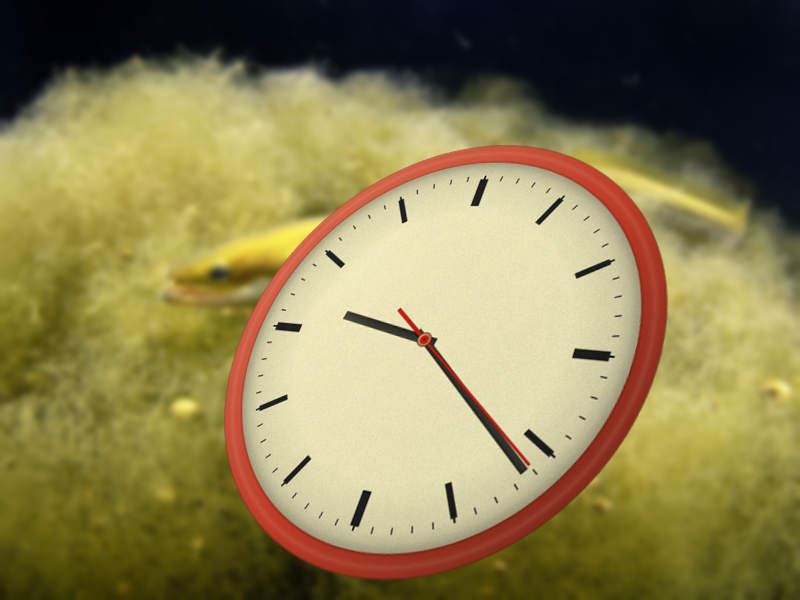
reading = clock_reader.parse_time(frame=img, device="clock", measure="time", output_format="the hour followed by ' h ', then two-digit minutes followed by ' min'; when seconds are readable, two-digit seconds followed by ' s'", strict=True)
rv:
9 h 21 min 21 s
